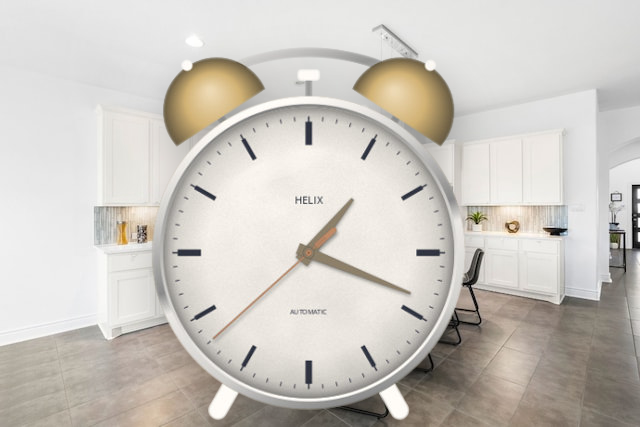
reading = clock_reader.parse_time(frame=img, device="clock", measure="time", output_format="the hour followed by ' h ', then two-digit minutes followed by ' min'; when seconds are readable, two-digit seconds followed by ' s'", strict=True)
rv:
1 h 18 min 38 s
